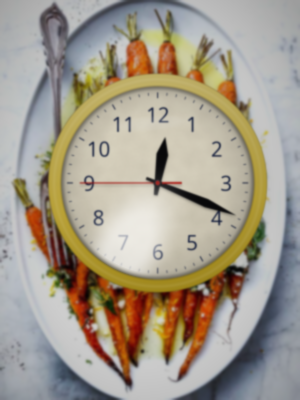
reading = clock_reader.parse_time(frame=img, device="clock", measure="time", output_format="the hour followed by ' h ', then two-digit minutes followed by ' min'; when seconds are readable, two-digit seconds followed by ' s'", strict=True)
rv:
12 h 18 min 45 s
